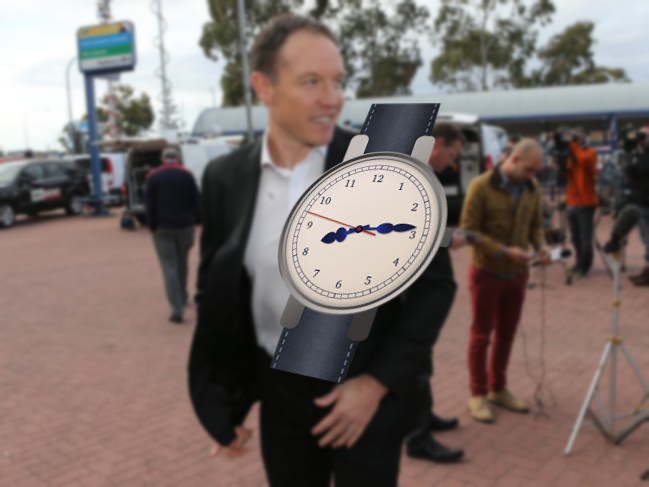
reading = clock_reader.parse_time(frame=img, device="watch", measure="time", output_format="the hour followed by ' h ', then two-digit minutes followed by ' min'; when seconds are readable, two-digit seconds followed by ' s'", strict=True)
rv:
8 h 13 min 47 s
